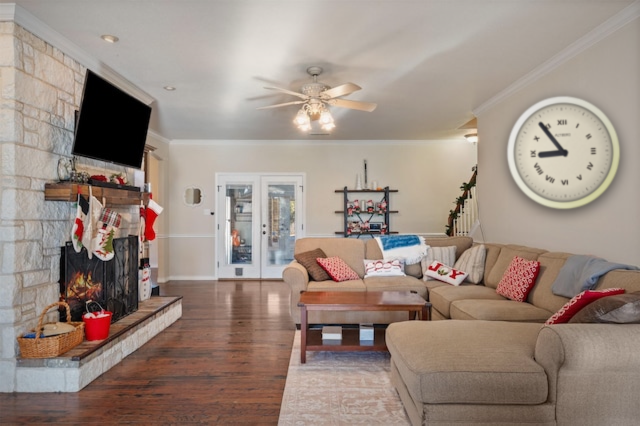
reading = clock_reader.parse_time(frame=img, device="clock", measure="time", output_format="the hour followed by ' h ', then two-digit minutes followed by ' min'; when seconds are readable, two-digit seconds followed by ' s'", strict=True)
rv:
8 h 54 min
